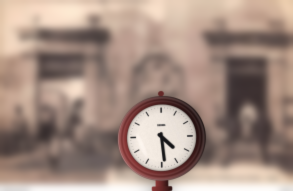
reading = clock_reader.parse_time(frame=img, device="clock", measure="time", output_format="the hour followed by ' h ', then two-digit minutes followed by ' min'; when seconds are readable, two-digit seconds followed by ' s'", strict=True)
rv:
4 h 29 min
